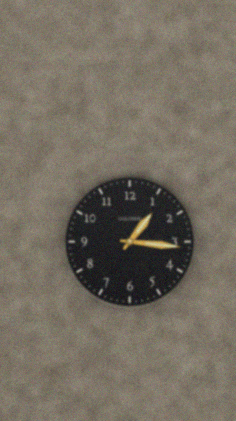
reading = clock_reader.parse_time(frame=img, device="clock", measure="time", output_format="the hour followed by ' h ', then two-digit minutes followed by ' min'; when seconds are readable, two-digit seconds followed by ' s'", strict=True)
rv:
1 h 16 min
